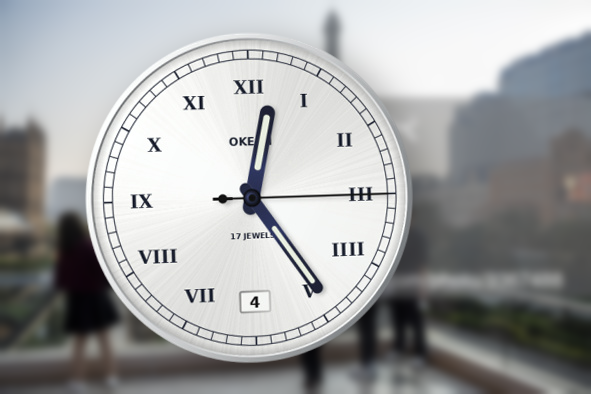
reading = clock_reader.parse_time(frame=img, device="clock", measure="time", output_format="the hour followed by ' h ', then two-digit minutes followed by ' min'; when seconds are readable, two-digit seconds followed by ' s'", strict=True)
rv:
12 h 24 min 15 s
